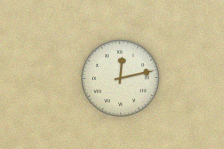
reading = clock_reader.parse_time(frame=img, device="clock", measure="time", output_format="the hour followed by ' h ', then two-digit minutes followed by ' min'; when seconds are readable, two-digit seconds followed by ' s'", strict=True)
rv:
12 h 13 min
